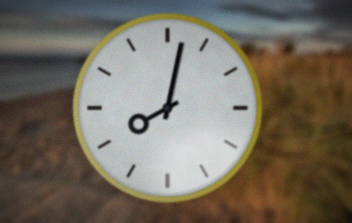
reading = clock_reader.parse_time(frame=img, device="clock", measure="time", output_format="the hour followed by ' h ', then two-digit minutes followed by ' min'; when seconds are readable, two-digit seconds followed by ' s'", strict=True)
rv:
8 h 02 min
